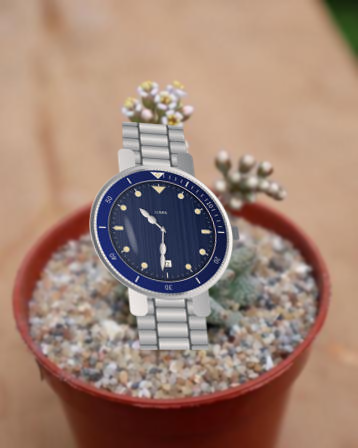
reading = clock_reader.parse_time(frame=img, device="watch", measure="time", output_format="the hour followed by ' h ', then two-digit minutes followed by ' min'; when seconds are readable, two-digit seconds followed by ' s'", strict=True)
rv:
10 h 31 min
